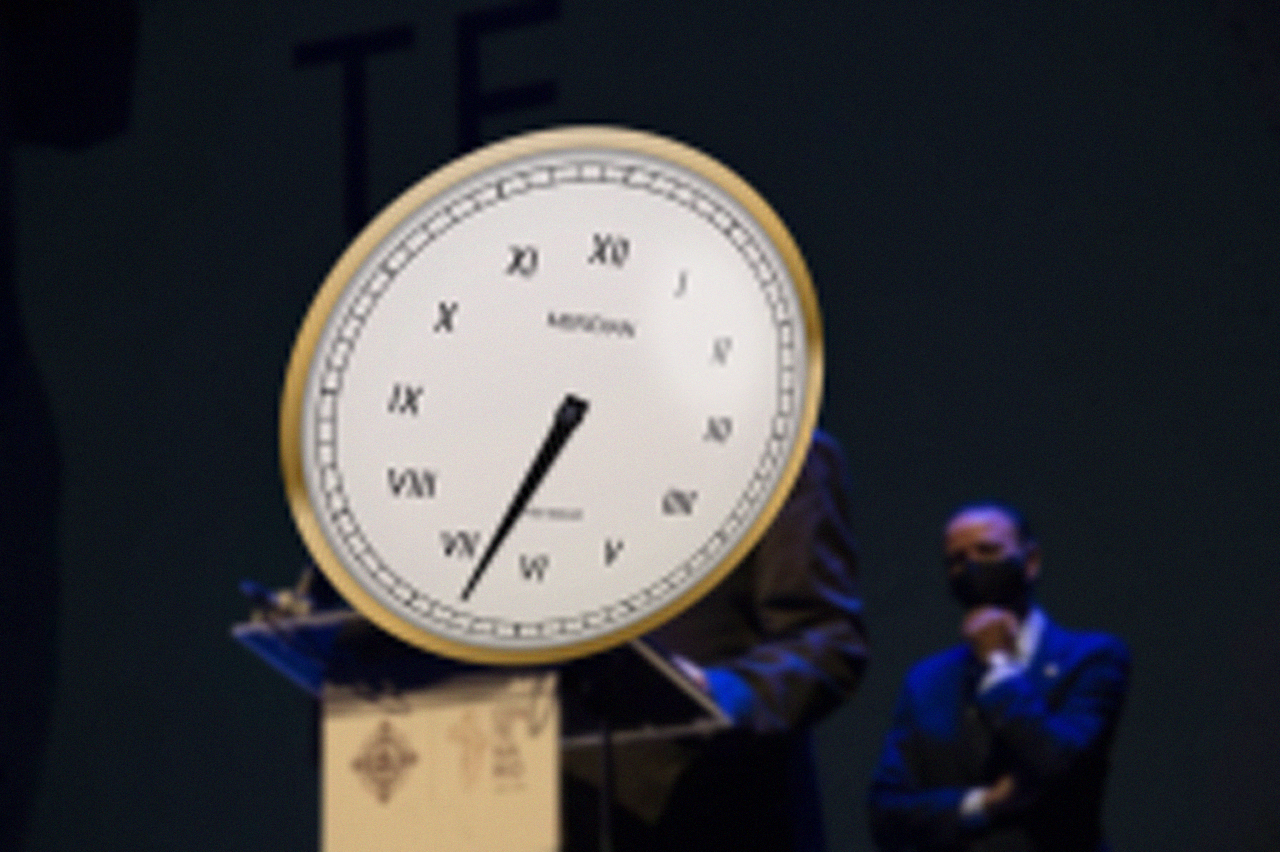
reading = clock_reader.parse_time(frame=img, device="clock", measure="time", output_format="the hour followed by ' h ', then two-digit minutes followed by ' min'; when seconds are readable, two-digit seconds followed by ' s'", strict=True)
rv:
6 h 33 min
